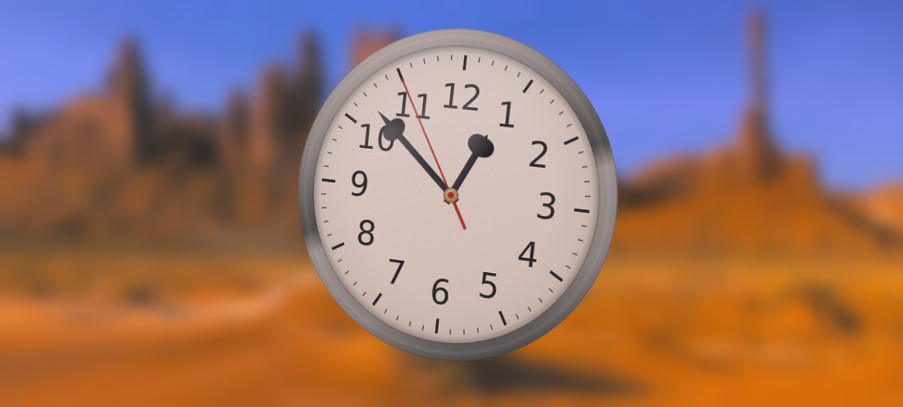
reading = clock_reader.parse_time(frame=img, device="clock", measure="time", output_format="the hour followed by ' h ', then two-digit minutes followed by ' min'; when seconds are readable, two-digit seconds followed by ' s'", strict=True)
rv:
12 h 51 min 55 s
